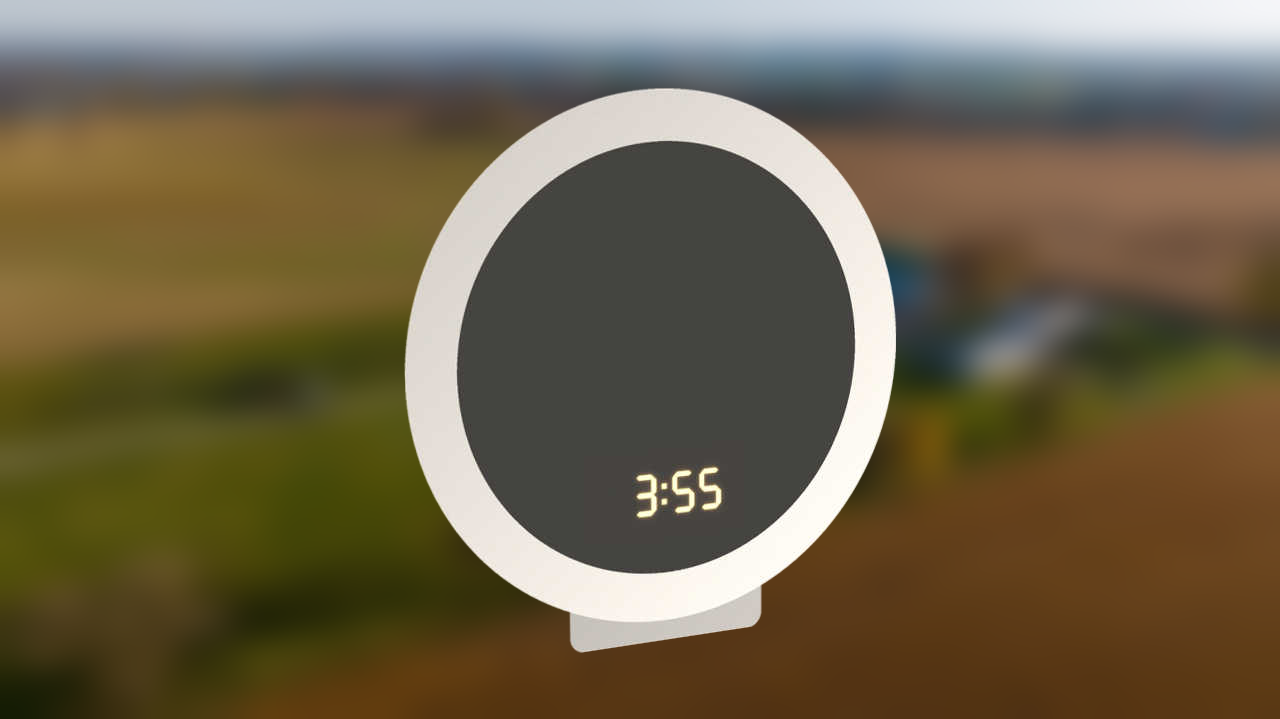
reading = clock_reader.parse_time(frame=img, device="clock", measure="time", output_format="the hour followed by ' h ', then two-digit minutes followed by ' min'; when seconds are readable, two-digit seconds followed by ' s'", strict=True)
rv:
3 h 55 min
